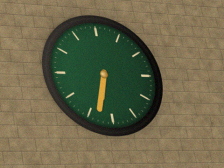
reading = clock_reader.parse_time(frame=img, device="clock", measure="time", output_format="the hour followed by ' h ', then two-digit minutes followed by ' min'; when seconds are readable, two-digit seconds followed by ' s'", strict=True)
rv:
6 h 33 min
